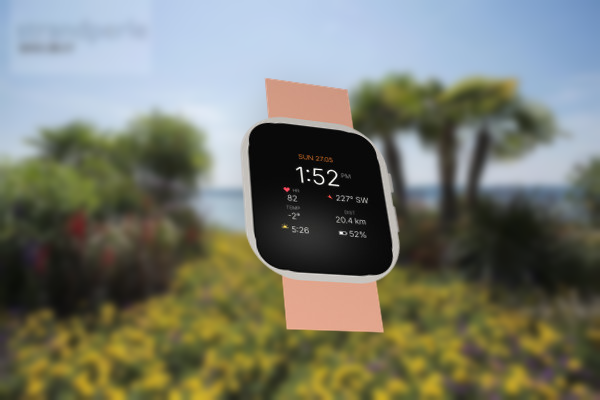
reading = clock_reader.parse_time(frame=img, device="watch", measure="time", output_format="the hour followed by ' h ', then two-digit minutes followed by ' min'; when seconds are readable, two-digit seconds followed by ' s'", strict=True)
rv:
1 h 52 min
